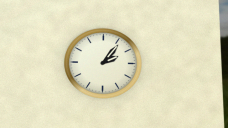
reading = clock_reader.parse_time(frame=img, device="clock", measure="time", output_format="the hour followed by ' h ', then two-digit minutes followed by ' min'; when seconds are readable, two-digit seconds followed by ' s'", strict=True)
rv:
2 h 06 min
